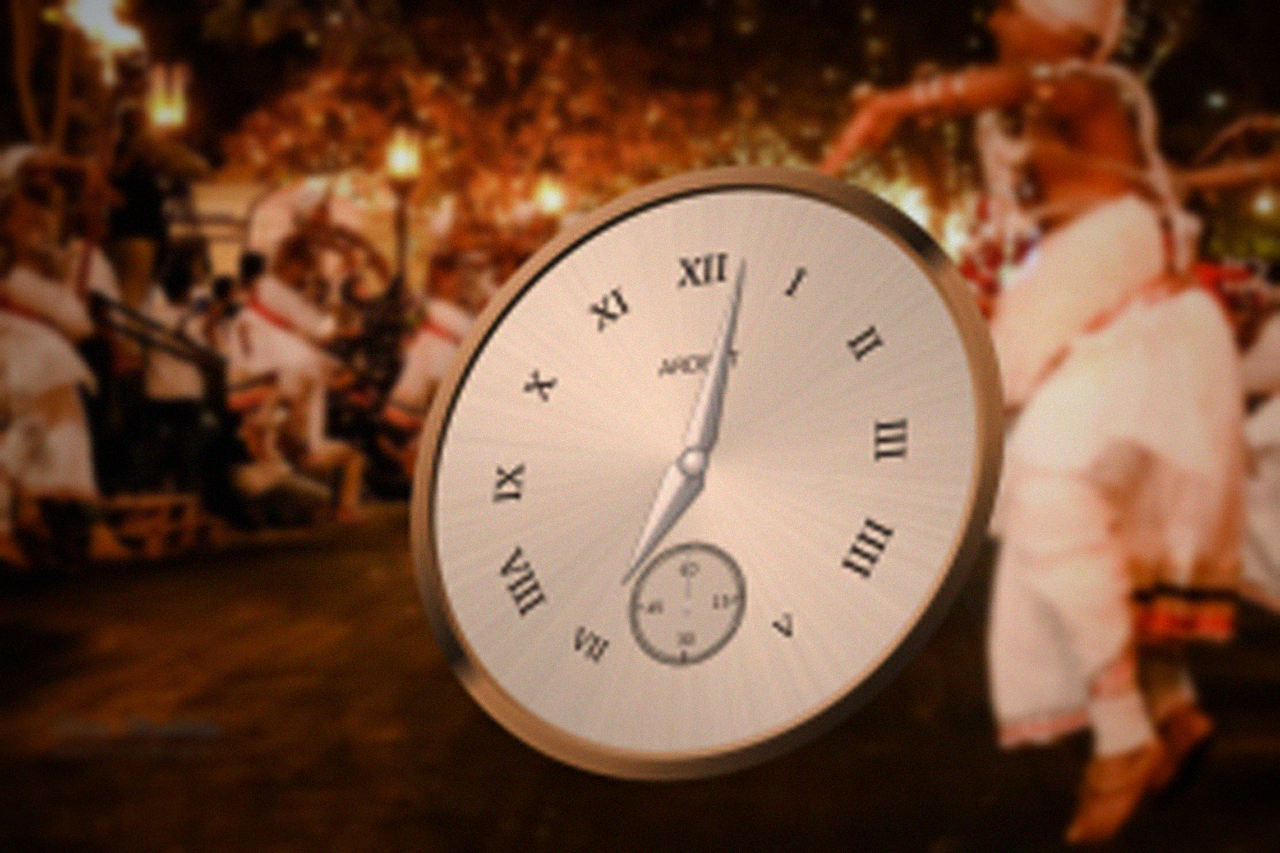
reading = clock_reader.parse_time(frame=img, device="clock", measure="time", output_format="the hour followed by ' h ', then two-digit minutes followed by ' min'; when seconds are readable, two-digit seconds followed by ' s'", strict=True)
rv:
7 h 02 min
